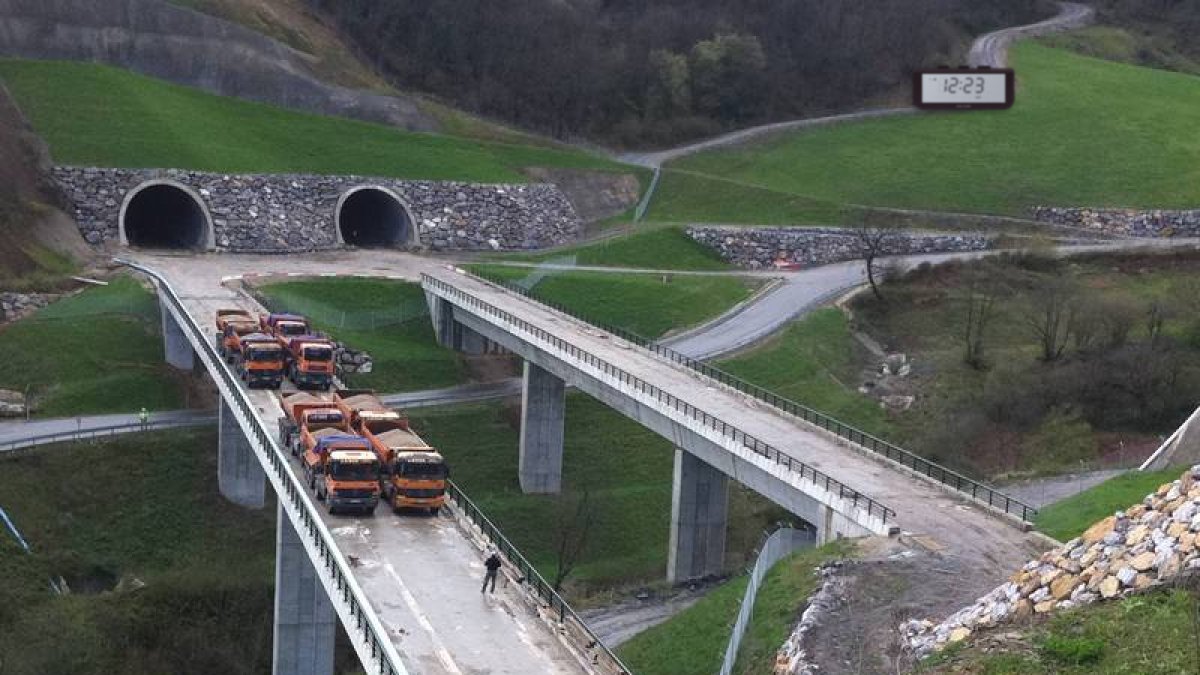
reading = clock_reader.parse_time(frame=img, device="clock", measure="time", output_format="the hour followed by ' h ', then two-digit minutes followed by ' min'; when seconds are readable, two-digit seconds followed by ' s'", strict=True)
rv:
12 h 23 min
